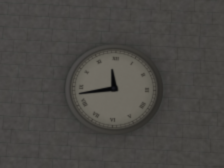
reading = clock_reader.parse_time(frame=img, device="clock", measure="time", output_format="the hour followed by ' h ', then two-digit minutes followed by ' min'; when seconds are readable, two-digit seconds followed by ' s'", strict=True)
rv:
11 h 43 min
